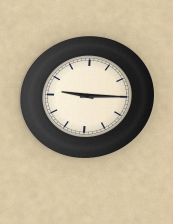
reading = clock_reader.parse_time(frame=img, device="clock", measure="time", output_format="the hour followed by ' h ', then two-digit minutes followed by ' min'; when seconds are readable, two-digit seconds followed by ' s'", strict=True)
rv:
9 h 15 min
